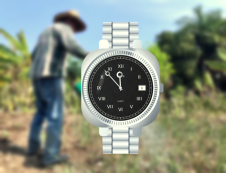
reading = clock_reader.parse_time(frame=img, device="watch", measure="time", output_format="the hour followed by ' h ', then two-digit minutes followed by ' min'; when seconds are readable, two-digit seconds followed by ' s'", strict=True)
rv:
11 h 53 min
